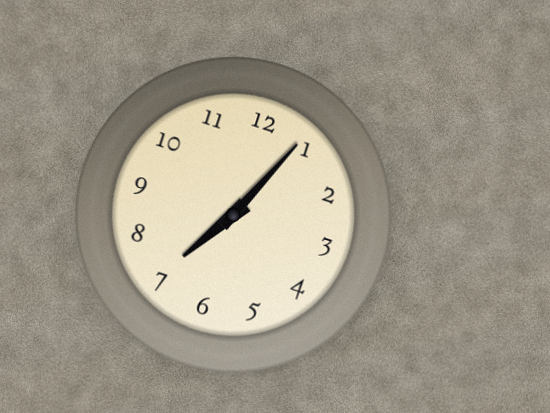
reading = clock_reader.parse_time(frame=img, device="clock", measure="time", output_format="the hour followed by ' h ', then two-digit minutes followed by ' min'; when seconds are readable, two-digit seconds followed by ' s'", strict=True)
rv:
7 h 04 min
